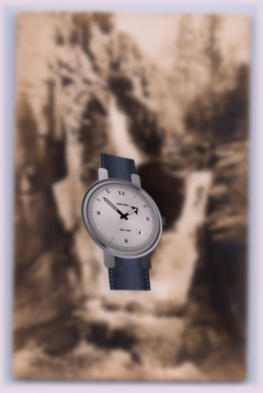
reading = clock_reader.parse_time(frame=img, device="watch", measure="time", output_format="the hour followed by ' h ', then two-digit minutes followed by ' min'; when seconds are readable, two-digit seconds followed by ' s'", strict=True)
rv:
1 h 52 min
